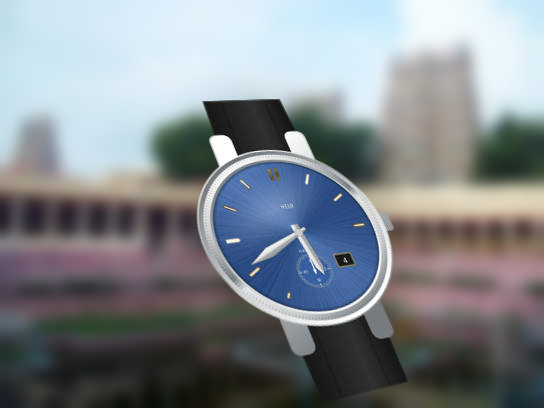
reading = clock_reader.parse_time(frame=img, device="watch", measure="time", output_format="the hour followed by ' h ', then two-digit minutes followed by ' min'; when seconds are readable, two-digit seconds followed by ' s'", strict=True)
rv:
5 h 41 min
